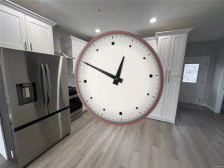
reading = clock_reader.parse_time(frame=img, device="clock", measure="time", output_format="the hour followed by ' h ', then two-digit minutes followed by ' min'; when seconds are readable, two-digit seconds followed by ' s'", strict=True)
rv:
12 h 50 min
